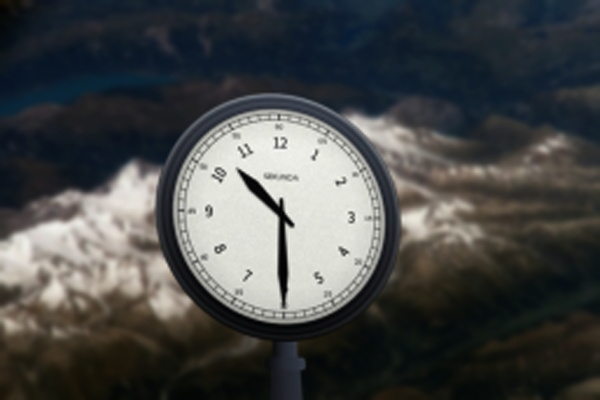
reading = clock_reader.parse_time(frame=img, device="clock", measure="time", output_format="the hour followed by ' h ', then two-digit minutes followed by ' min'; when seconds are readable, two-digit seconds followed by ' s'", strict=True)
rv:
10 h 30 min
